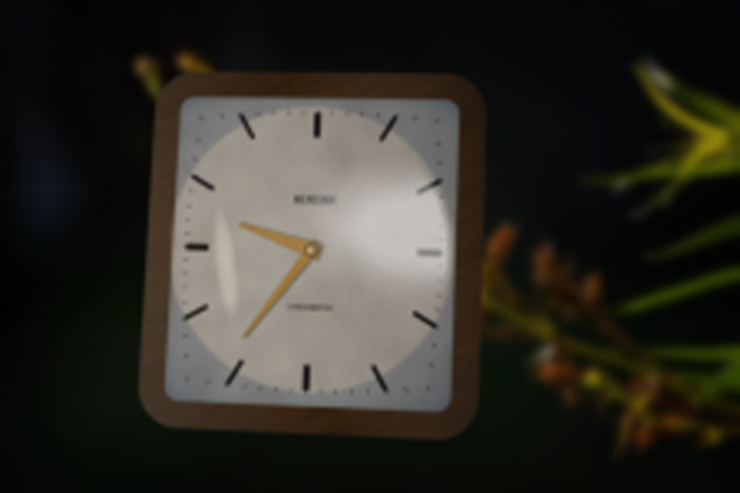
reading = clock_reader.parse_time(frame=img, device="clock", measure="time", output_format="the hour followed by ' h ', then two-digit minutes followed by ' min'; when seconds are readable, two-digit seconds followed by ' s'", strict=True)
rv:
9 h 36 min
